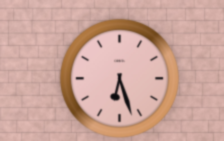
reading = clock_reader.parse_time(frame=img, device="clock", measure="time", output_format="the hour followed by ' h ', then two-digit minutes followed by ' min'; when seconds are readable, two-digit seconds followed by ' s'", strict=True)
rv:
6 h 27 min
